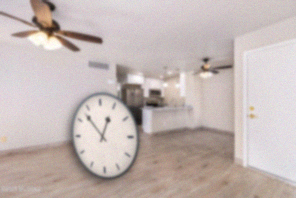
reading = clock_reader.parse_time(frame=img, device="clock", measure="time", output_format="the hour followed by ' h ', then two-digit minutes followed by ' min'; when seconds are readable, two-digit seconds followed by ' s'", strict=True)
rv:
12 h 53 min
